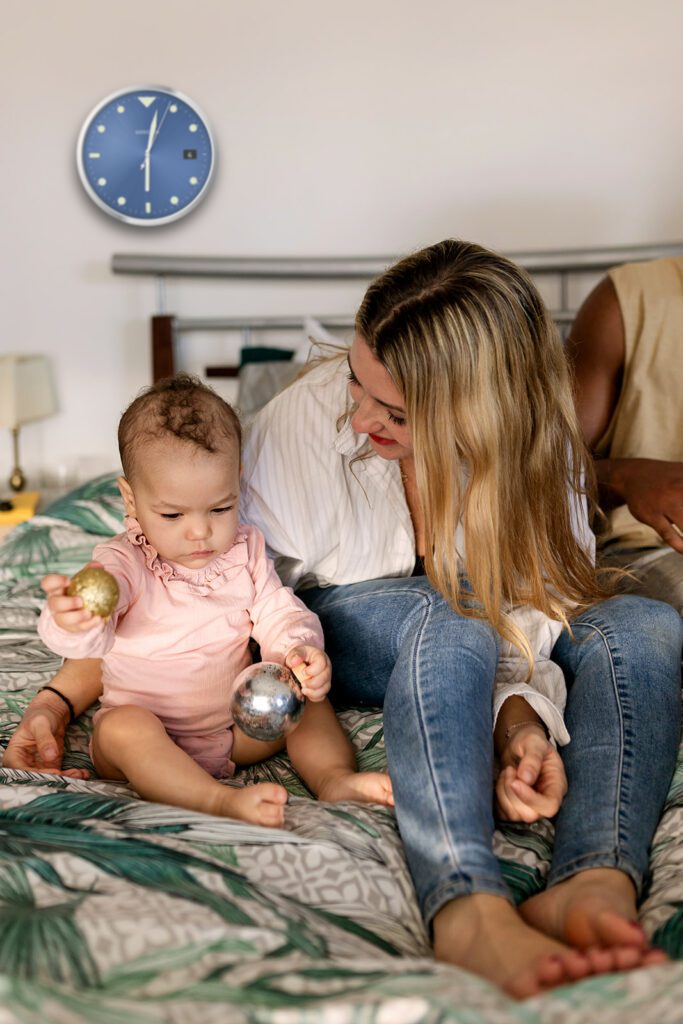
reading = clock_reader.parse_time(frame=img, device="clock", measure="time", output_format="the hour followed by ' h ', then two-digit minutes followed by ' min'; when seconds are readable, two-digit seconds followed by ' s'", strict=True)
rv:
6 h 02 min 04 s
